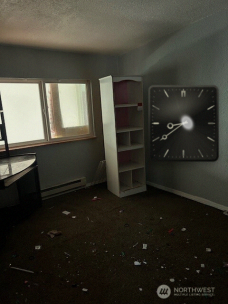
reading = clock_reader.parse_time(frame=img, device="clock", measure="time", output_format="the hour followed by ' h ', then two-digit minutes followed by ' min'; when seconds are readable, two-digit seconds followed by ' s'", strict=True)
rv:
8 h 39 min
